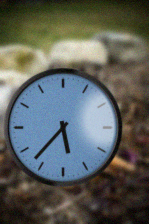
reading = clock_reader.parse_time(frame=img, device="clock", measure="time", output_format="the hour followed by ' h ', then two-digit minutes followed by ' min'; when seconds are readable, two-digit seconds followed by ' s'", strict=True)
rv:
5 h 37 min
